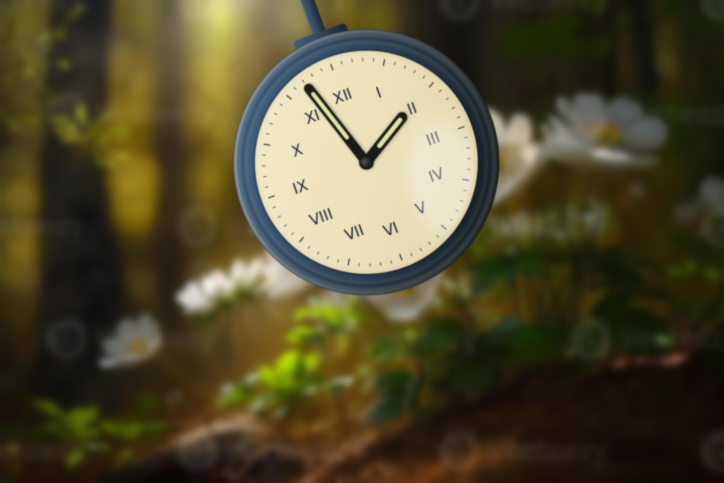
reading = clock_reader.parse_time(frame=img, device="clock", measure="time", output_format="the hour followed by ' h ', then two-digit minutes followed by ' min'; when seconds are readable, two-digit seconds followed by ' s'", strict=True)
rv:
1 h 57 min
